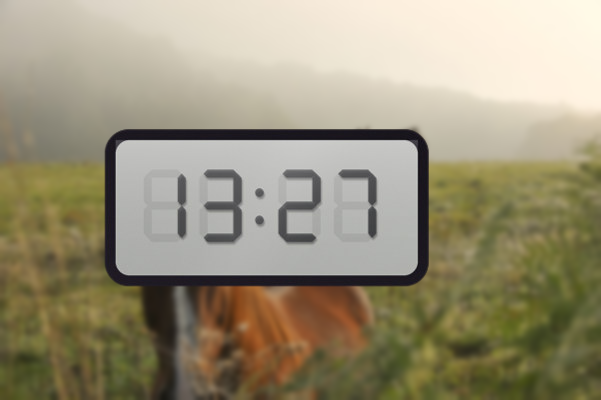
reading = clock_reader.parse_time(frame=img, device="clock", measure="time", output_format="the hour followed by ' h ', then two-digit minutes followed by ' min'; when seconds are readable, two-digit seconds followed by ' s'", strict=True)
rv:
13 h 27 min
